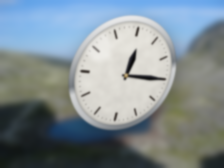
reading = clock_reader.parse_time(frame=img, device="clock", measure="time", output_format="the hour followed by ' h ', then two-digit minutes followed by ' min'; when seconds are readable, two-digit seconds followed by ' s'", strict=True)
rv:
12 h 15 min
